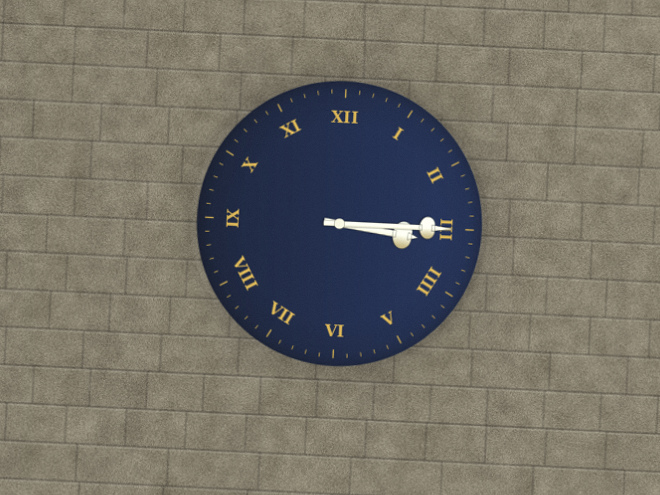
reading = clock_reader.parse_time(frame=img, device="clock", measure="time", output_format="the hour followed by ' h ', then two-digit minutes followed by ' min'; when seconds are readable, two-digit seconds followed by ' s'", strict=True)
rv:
3 h 15 min
